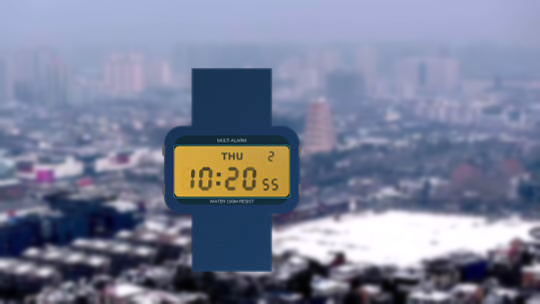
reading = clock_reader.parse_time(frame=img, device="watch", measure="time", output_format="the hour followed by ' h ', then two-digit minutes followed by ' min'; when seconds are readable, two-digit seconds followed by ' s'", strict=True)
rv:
10 h 20 min 55 s
